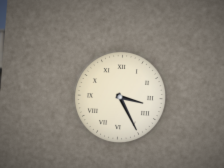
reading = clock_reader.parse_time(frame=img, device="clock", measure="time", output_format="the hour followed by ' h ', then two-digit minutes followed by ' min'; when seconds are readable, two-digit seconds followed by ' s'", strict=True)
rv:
3 h 25 min
